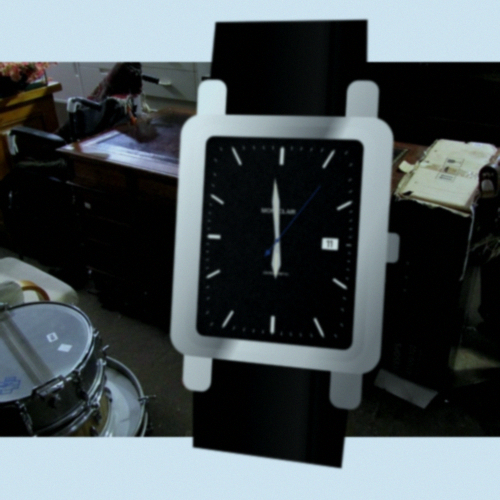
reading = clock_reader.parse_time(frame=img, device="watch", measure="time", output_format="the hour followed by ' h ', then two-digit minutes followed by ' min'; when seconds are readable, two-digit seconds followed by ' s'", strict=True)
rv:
5 h 59 min 06 s
